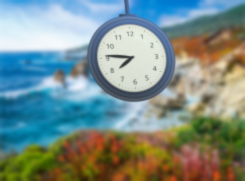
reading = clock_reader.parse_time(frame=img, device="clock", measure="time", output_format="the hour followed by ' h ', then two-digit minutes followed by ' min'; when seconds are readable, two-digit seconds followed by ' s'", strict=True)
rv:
7 h 46 min
